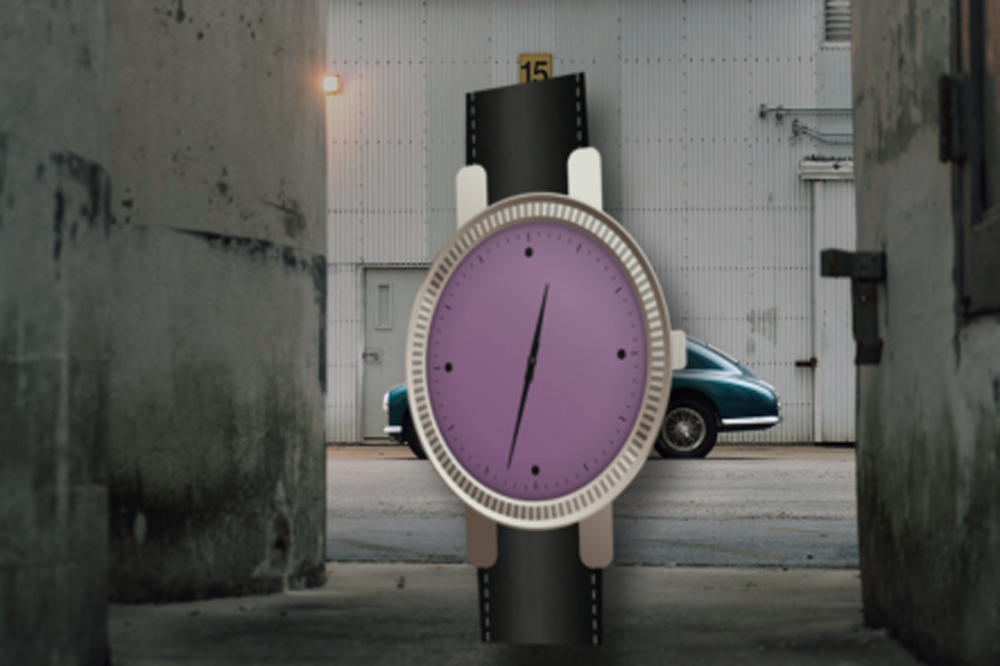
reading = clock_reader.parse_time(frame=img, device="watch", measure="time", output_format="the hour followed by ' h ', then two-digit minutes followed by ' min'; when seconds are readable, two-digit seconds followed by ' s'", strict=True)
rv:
12 h 33 min
